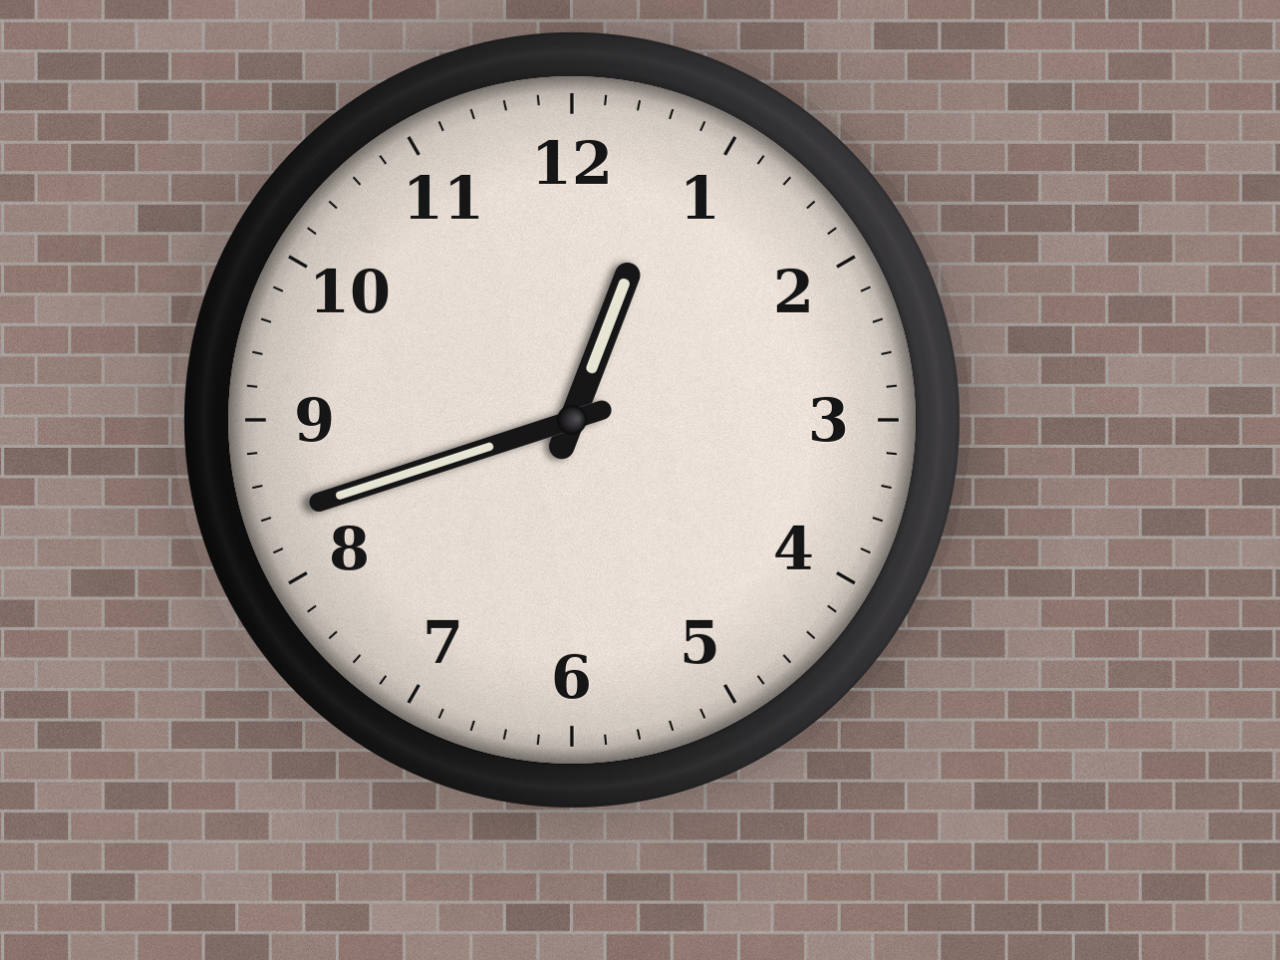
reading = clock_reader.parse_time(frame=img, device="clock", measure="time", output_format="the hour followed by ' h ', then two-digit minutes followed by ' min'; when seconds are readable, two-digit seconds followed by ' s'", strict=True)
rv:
12 h 42 min
